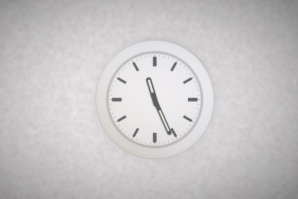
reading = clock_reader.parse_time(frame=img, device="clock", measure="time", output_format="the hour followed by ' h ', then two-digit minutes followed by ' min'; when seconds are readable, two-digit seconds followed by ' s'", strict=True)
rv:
11 h 26 min
